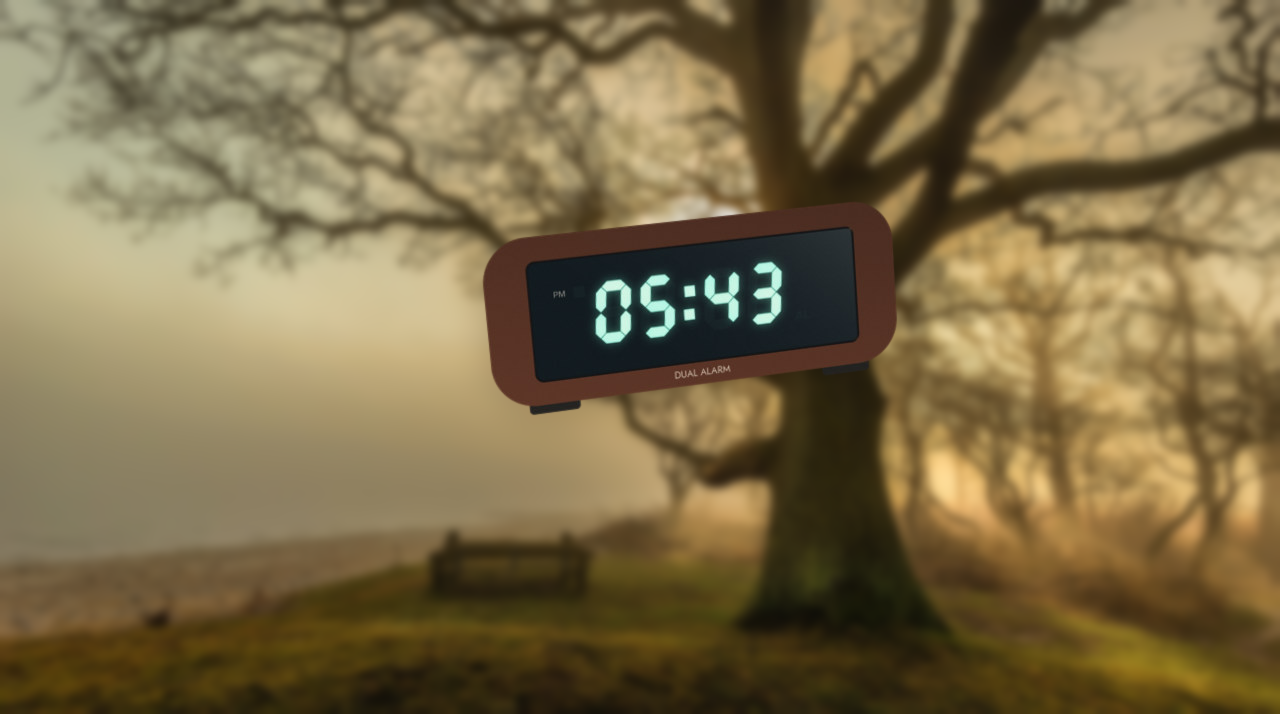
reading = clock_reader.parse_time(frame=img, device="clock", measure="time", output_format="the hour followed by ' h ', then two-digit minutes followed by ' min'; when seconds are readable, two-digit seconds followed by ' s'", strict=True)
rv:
5 h 43 min
